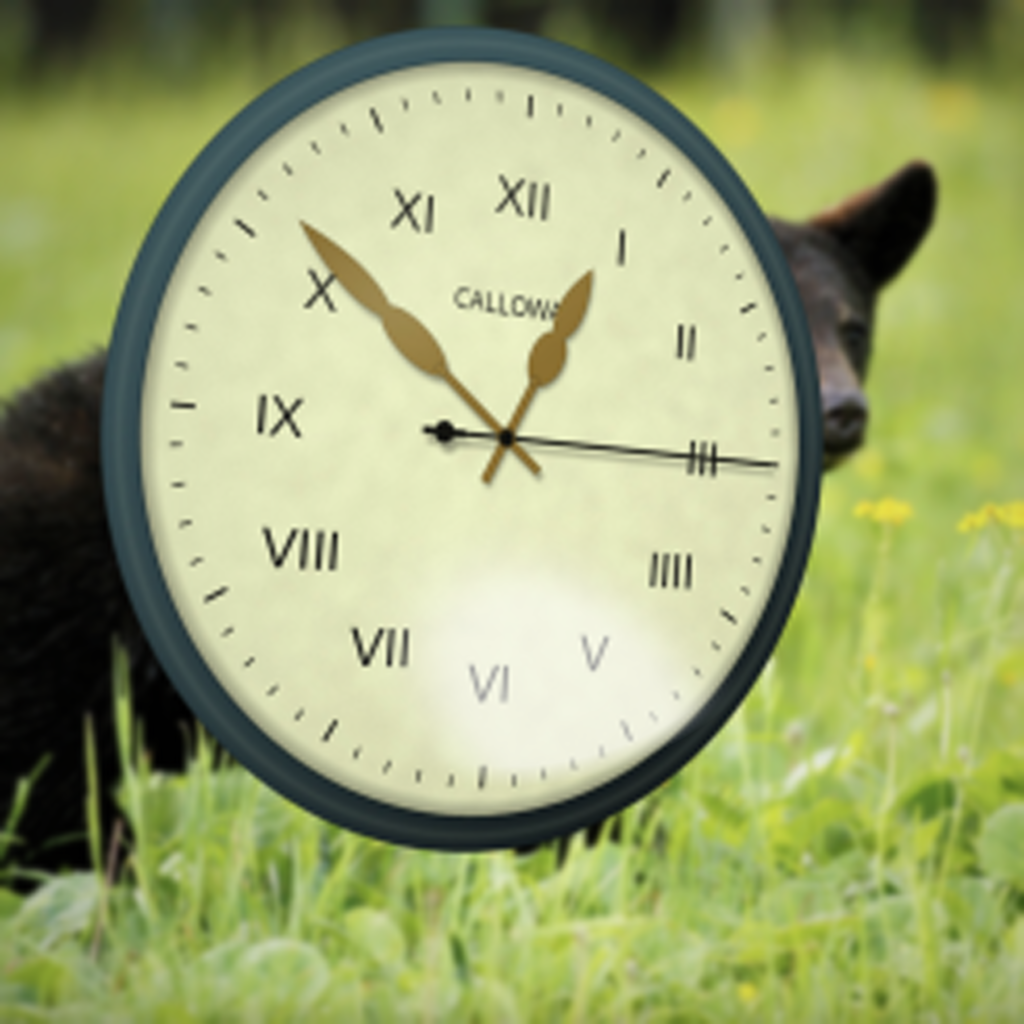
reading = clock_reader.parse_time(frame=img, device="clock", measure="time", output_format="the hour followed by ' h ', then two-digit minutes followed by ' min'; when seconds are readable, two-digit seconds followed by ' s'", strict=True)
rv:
12 h 51 min 15 s
